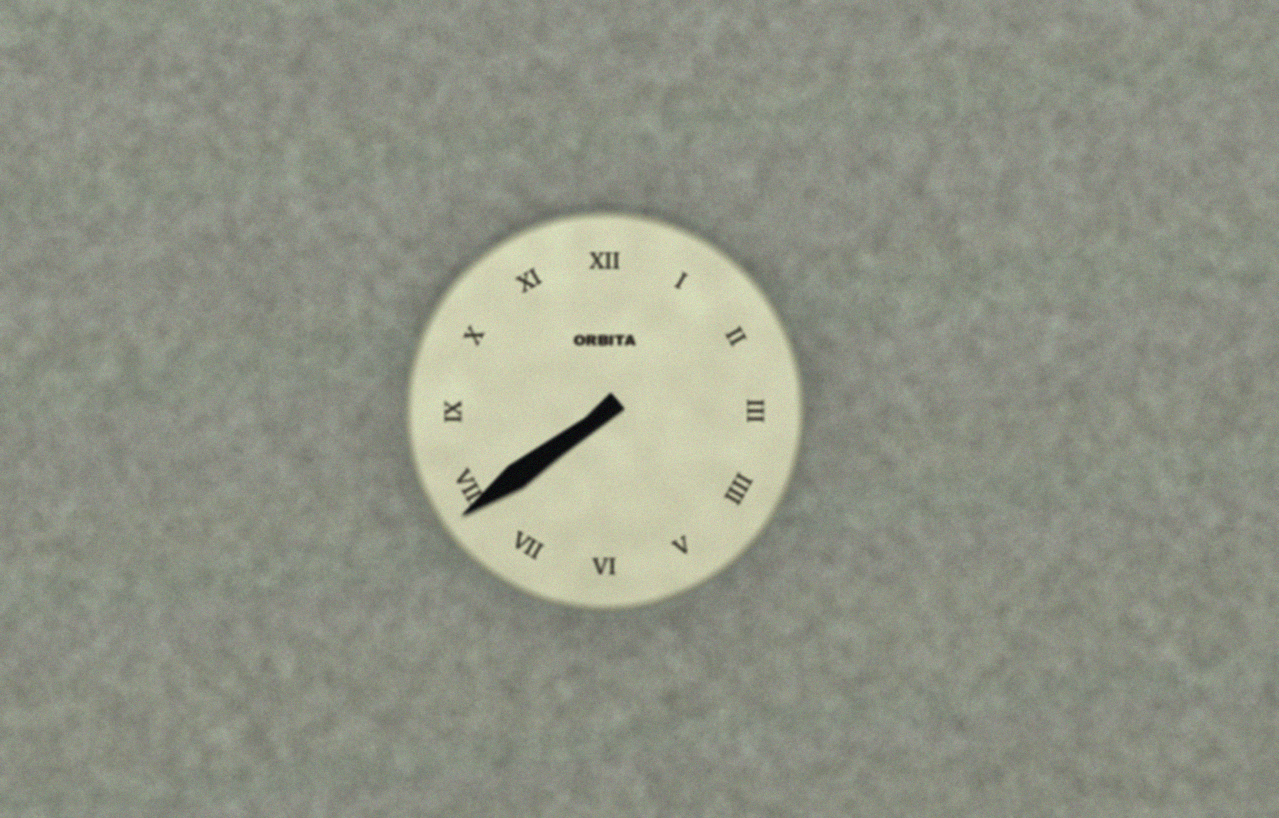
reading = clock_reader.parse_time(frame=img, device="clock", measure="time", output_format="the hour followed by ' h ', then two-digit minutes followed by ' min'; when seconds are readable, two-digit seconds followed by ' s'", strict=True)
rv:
7 h 39 min
